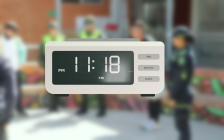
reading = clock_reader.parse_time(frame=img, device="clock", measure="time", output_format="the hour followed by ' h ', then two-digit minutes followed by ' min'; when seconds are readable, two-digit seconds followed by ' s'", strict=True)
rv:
11 h 18 min
